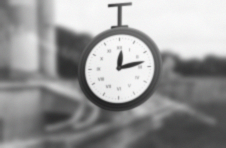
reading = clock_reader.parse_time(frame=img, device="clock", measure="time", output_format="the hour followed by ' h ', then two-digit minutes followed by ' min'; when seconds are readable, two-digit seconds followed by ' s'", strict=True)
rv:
12 h 13 min
